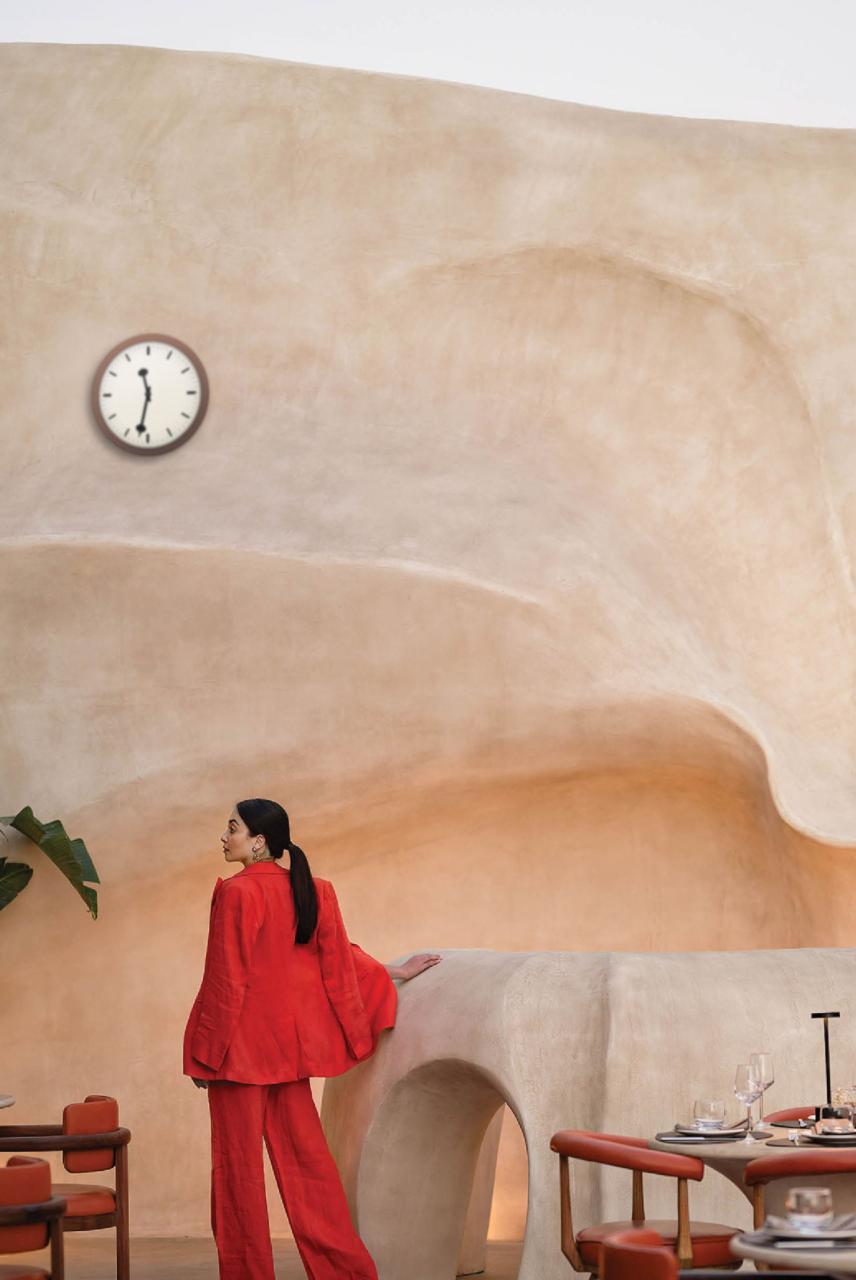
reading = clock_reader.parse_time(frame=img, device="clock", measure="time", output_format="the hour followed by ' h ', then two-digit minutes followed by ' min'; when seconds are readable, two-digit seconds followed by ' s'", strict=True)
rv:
11 h 32 min
